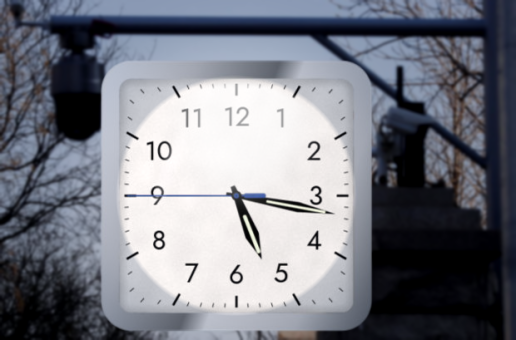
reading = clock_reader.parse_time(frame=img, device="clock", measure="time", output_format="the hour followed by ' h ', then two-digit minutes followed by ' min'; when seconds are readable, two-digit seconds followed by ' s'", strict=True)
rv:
5 h 16 min 45 s
